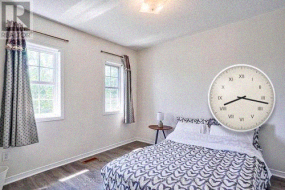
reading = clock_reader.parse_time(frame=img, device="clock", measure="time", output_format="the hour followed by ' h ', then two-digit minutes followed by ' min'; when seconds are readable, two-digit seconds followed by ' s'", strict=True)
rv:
8 h 17 min
